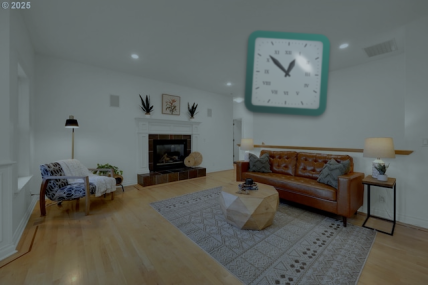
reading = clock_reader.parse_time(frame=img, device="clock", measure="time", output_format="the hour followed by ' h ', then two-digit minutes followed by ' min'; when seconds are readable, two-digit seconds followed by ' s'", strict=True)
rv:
12 h 52 min
